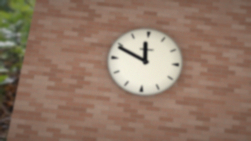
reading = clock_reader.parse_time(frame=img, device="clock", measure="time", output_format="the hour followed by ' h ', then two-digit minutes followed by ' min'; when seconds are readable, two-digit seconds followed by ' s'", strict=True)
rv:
11 h 49 min
